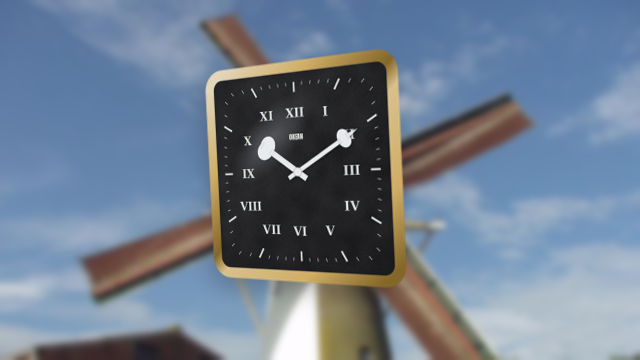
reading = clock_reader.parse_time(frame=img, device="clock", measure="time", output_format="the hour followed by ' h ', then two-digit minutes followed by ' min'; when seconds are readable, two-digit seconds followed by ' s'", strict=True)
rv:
10 h 10 min
